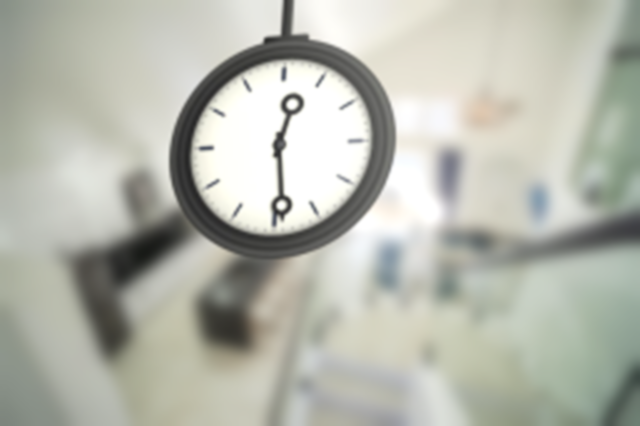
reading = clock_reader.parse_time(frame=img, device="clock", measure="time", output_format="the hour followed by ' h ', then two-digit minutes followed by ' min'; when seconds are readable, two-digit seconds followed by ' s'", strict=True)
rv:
12 h 29 min
